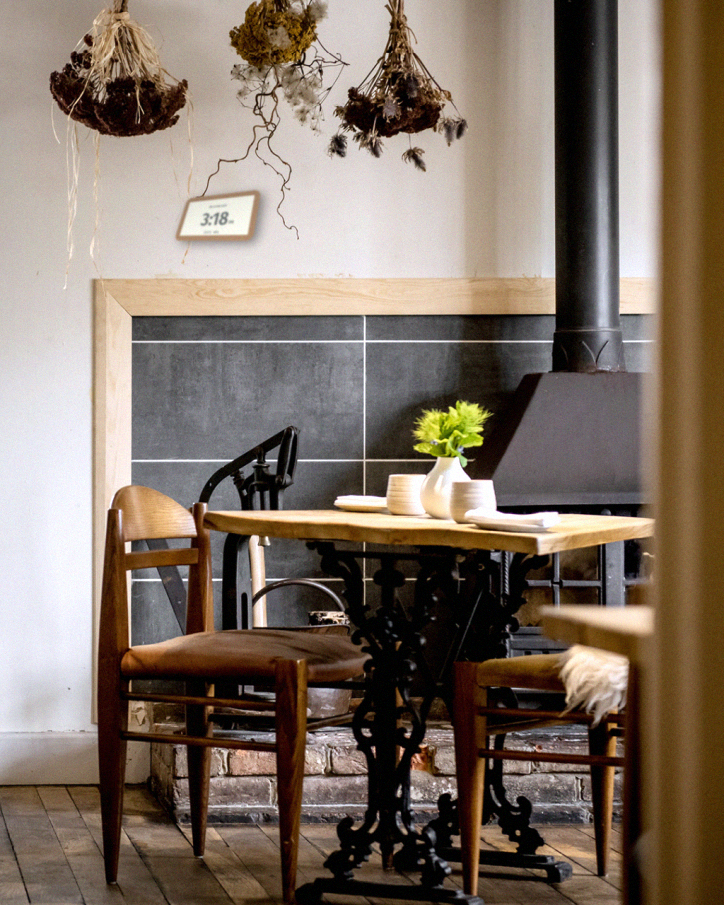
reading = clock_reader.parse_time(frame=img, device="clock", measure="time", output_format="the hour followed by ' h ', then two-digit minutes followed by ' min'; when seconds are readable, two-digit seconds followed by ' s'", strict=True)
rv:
3 h 18 min
